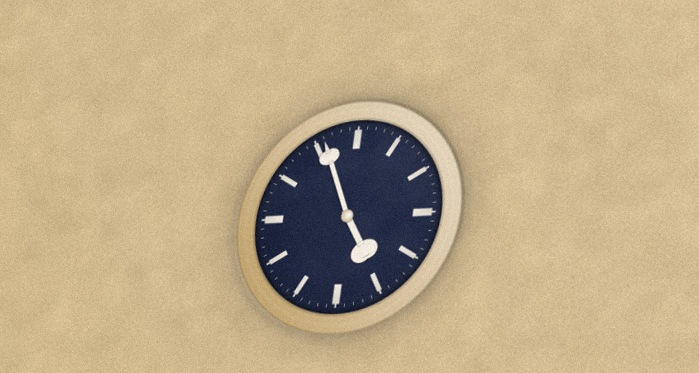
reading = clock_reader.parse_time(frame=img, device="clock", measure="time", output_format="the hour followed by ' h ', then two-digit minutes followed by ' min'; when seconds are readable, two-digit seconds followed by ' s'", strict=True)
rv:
4 h 56 min
